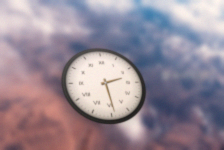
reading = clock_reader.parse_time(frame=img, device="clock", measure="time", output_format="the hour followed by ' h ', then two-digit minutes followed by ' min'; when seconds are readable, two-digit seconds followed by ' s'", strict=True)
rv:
2 h 29 min
